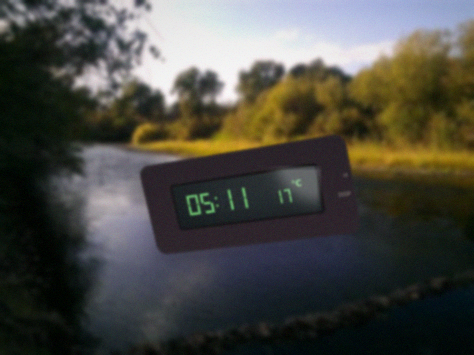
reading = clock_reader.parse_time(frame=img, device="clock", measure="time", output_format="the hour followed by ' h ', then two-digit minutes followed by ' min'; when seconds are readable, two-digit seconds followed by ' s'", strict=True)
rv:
5 h 11 min
